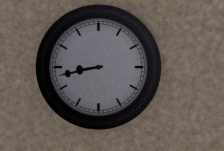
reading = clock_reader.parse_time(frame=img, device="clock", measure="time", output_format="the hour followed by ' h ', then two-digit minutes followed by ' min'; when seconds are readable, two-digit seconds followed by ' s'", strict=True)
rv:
8 h 43 min
